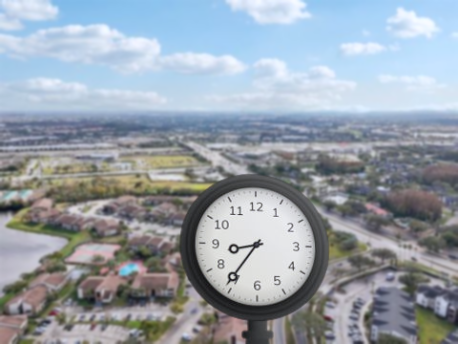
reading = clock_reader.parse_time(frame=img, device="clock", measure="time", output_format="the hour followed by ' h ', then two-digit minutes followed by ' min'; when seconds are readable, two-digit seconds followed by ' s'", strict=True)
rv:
8 h 36 min
